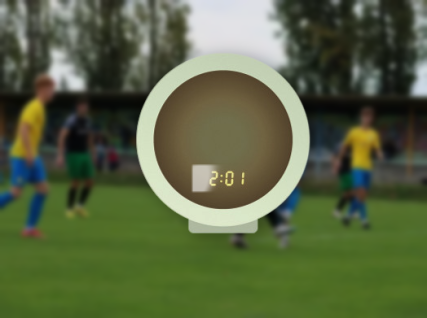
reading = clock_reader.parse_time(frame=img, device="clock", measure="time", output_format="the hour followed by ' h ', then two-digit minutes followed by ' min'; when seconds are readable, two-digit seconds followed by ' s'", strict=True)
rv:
2 h 01 min
